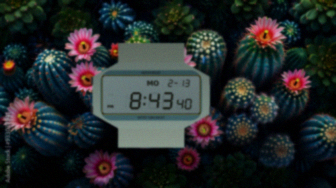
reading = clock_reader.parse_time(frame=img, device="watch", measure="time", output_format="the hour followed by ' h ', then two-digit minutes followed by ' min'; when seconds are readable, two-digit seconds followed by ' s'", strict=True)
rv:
8 h 43 min 40 s
